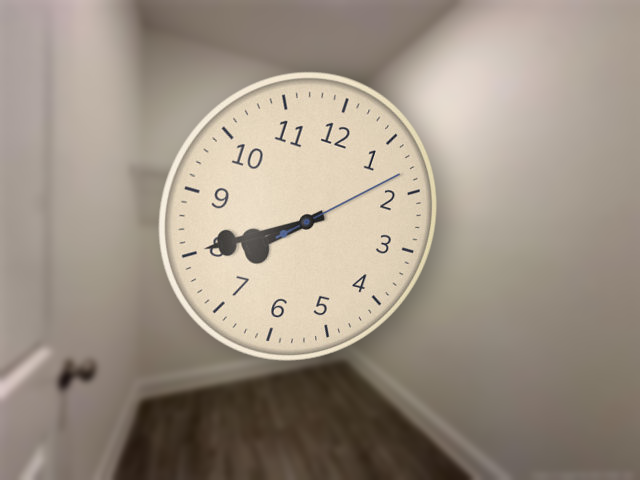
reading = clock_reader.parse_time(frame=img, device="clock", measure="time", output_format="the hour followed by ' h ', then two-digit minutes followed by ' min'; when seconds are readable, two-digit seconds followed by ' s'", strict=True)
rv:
7 h 40 min 08 s
